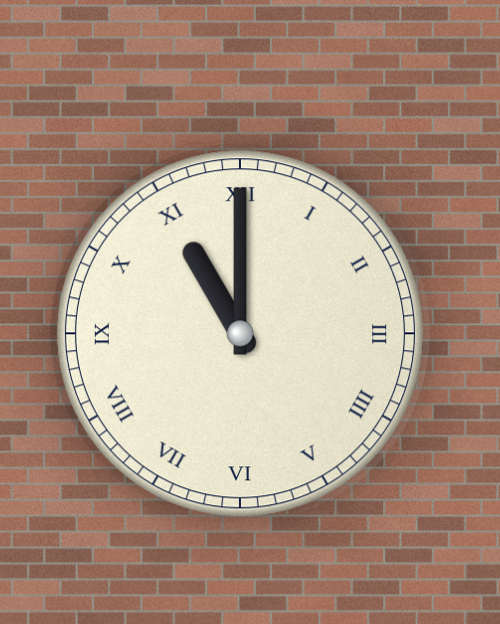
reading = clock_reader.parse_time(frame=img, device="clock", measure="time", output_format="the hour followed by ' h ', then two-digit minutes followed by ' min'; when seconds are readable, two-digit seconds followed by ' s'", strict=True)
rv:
11 h 00 min
